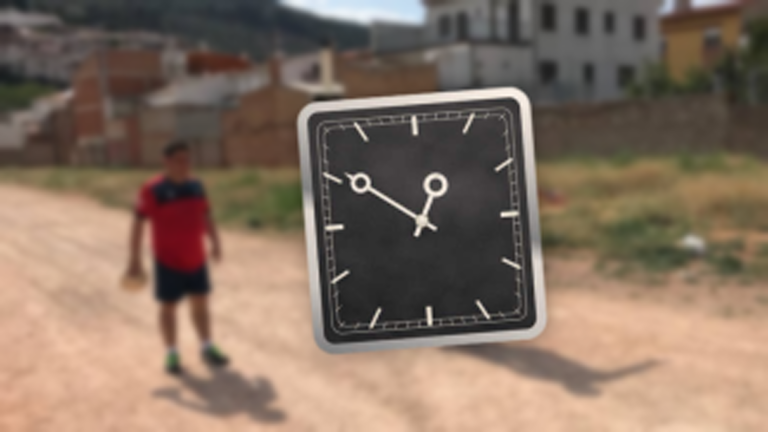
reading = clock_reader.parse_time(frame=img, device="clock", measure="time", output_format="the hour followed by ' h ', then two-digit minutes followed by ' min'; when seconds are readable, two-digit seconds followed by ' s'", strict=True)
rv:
12 h 51 min
